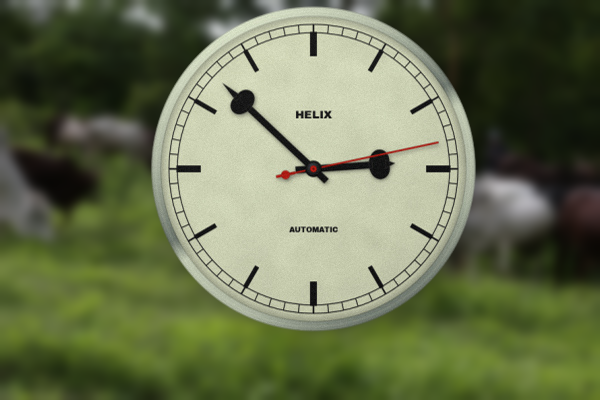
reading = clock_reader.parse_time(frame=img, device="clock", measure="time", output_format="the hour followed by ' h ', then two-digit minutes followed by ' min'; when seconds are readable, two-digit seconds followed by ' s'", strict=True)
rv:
2 h 52 min 13 s
